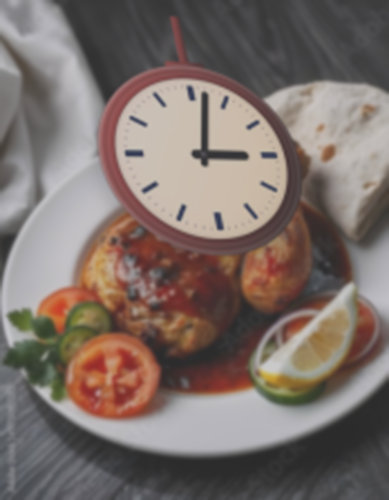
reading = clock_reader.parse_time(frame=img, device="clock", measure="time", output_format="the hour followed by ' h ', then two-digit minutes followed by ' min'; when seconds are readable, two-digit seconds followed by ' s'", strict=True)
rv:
3 h 02 min
